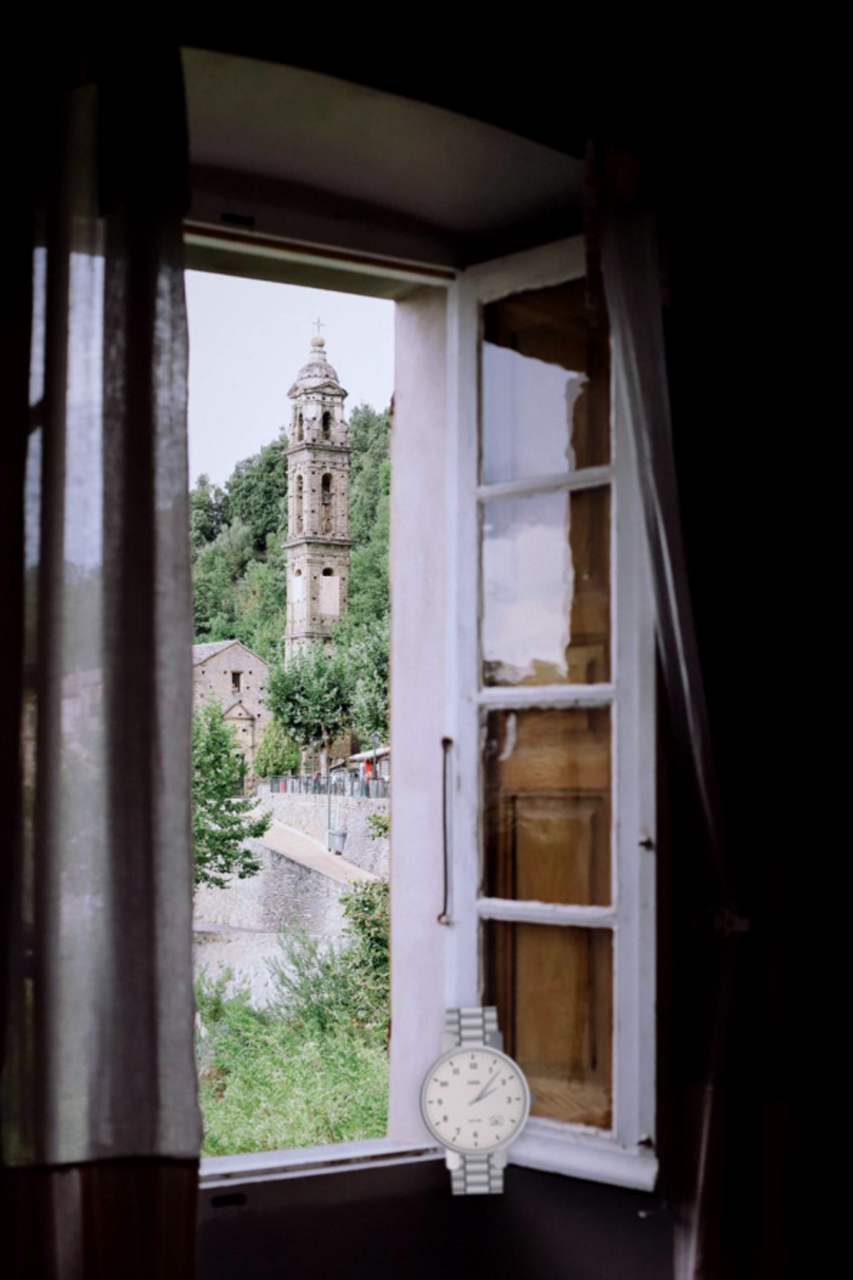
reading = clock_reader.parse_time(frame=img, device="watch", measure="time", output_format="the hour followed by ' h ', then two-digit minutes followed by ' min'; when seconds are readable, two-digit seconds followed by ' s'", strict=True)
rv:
2 h 07 min
